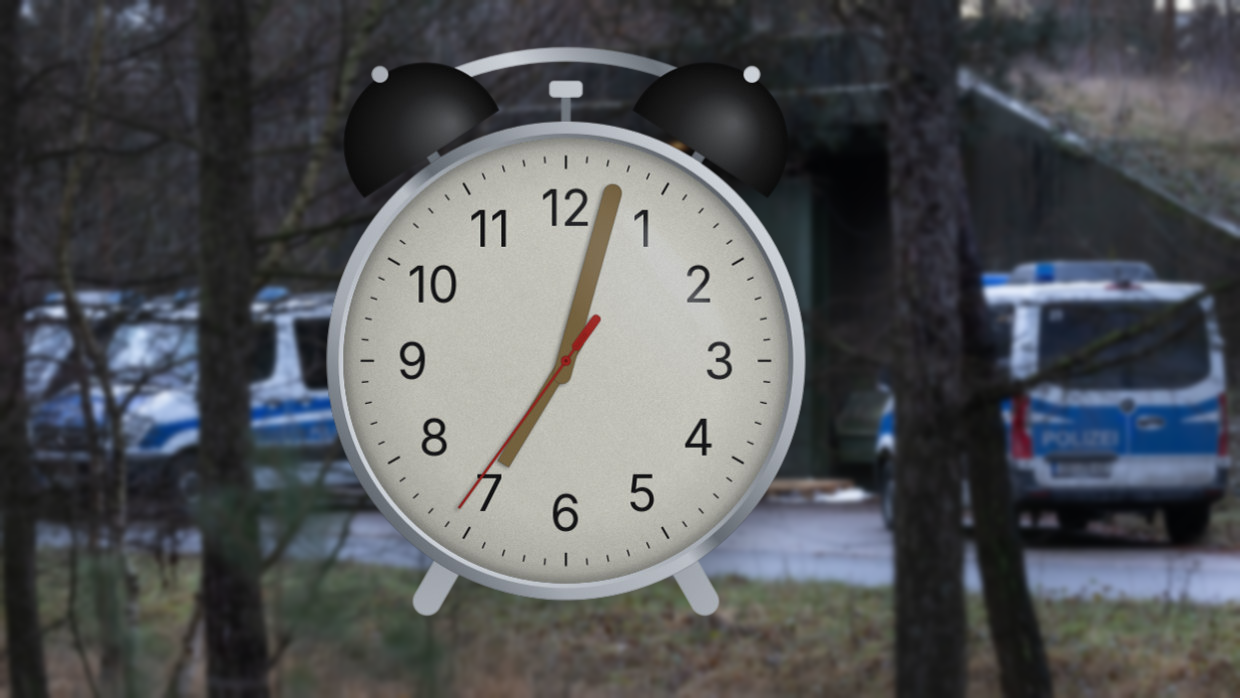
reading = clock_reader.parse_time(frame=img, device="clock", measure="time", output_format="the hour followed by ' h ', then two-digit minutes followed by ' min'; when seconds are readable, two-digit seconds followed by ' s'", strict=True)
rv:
7 h 02 min 36 s
